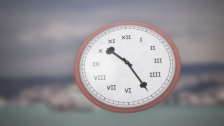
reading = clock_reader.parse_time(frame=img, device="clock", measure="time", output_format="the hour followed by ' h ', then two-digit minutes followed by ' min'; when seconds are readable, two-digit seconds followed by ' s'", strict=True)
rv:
10 h 25 min
